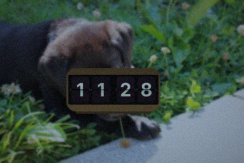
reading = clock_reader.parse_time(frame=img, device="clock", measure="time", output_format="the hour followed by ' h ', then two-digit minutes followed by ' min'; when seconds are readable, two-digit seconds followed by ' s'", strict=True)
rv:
11 h 28 min
